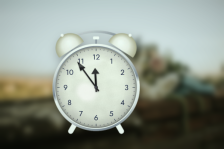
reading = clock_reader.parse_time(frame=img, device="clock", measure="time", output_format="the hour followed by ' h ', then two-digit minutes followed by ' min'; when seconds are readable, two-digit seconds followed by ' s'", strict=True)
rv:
11 h 54 min
